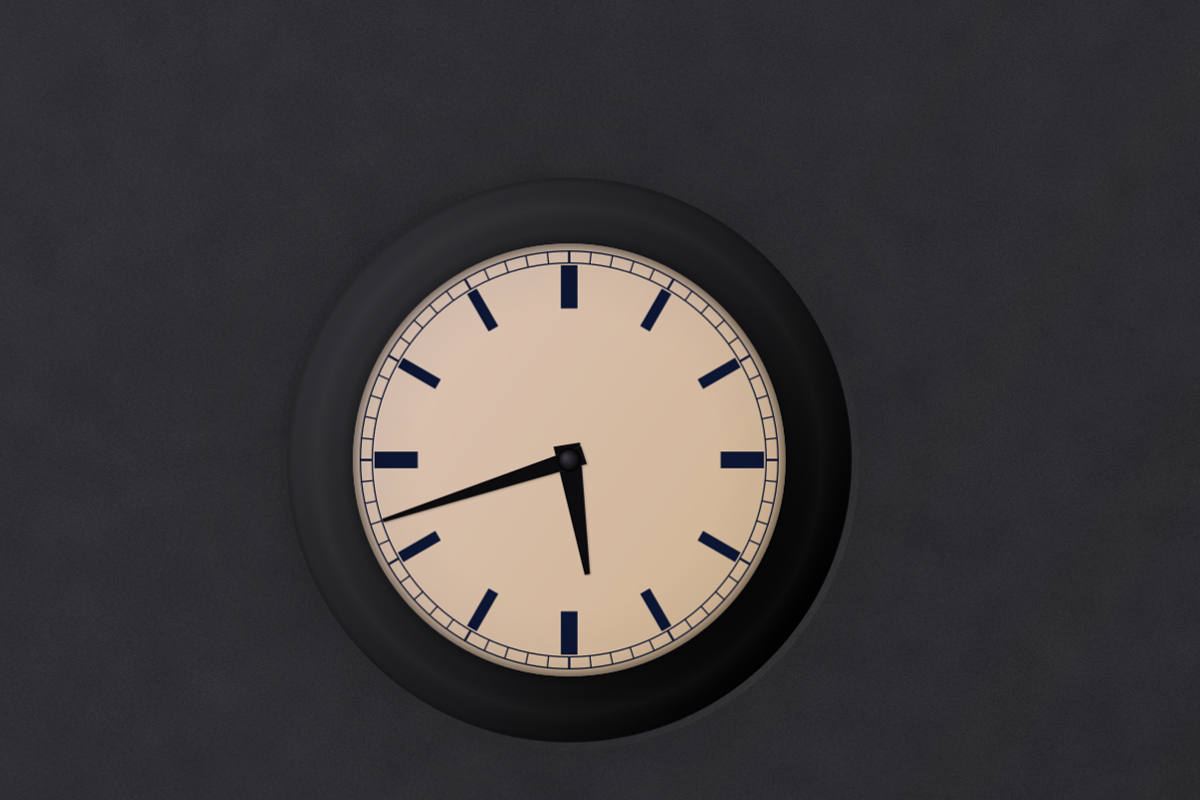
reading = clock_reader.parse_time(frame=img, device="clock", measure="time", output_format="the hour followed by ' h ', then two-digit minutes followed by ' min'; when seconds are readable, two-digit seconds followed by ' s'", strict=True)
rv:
5 h 42 min
